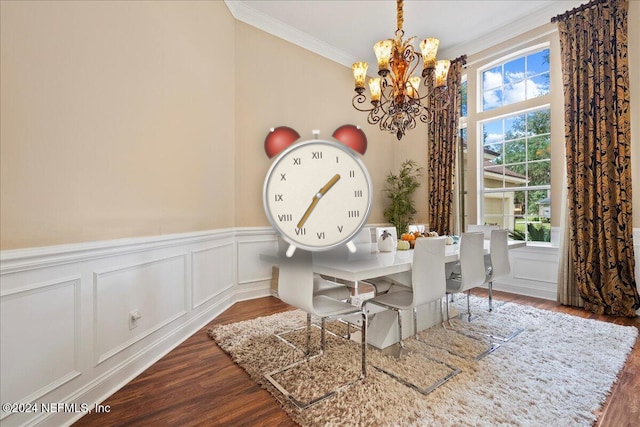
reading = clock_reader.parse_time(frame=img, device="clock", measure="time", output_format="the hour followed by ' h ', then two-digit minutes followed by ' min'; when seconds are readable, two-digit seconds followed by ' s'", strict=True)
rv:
1 h 36 min
